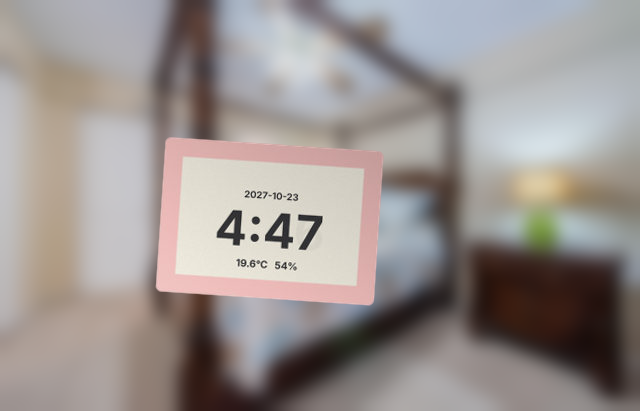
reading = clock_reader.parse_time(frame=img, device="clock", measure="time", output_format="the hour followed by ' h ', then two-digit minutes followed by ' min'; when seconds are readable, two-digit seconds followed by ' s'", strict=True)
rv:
4 h 47 min
